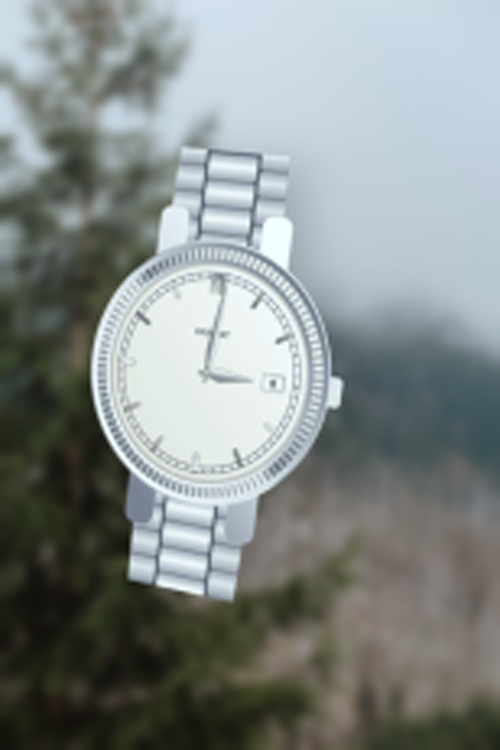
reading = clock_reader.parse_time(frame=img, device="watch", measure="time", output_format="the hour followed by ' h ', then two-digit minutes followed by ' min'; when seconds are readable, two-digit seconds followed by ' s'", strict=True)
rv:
3 h 01 min
